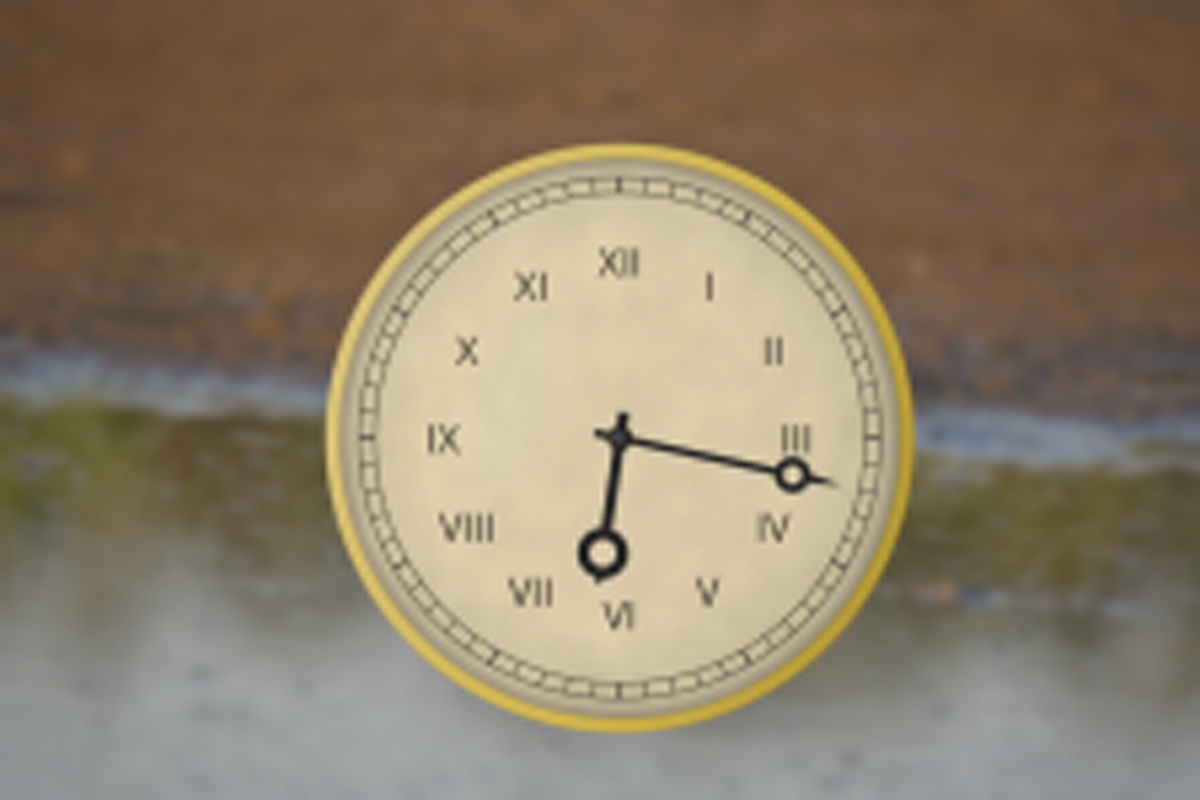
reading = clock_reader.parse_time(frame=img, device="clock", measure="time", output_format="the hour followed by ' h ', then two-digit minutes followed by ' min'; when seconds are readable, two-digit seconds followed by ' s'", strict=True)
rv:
6 h 17 min
